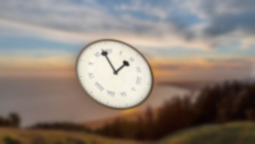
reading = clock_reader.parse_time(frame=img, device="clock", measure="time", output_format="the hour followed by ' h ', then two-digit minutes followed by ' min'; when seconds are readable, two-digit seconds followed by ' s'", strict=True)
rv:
1 h 58 min
